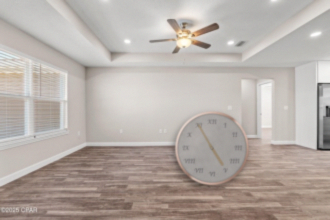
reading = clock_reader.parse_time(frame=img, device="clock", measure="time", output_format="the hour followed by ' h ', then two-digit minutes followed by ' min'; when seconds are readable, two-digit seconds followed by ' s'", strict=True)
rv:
4 h 55 min
